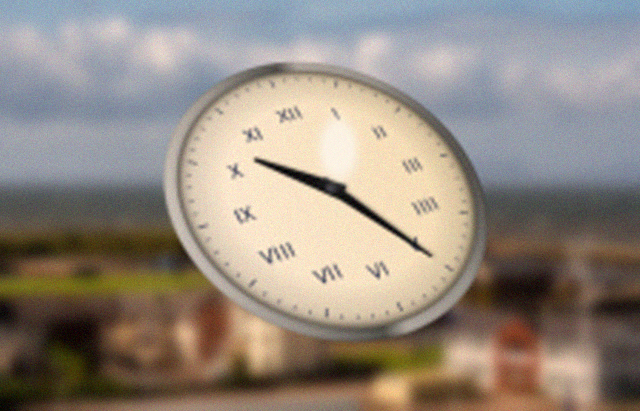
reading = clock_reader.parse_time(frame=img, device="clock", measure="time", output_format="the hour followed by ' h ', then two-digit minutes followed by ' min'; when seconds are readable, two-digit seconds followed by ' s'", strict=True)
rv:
10 h 25 min
